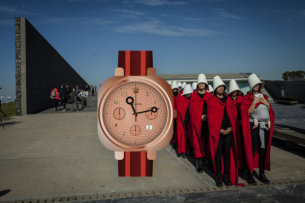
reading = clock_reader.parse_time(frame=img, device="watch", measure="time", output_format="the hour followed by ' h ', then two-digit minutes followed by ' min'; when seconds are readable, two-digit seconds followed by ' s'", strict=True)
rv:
11 h 13 min
